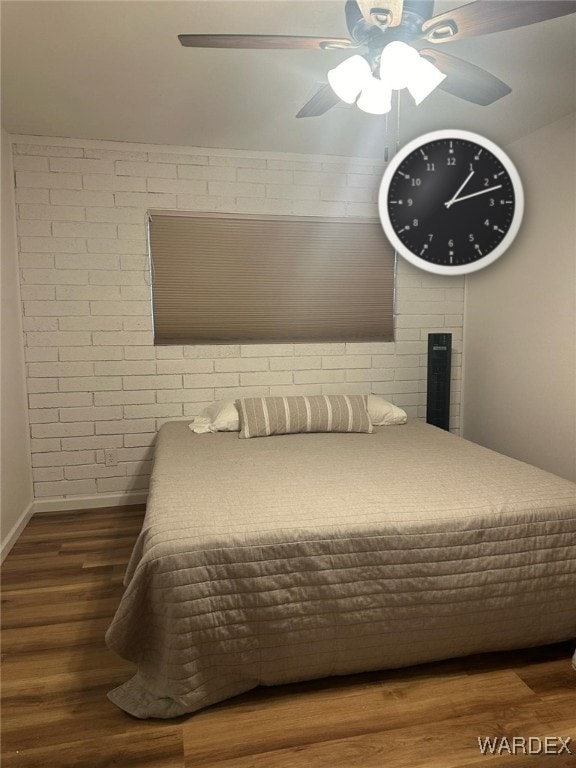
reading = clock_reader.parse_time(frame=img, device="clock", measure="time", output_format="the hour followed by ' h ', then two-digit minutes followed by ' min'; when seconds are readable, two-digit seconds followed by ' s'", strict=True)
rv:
1 h 12 min
